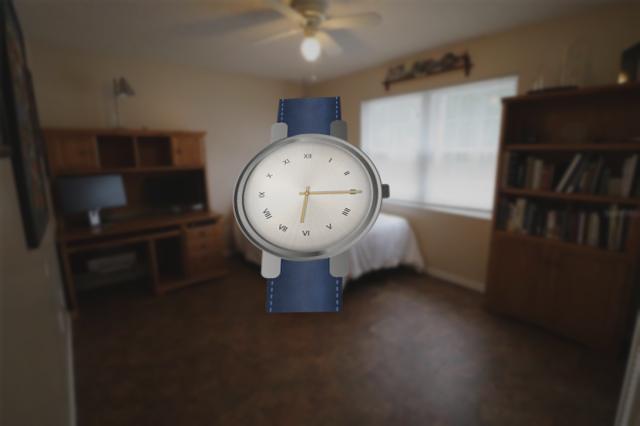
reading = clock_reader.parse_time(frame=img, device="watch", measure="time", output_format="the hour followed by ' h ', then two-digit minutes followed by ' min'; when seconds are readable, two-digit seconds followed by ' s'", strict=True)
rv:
6 h 15 min
